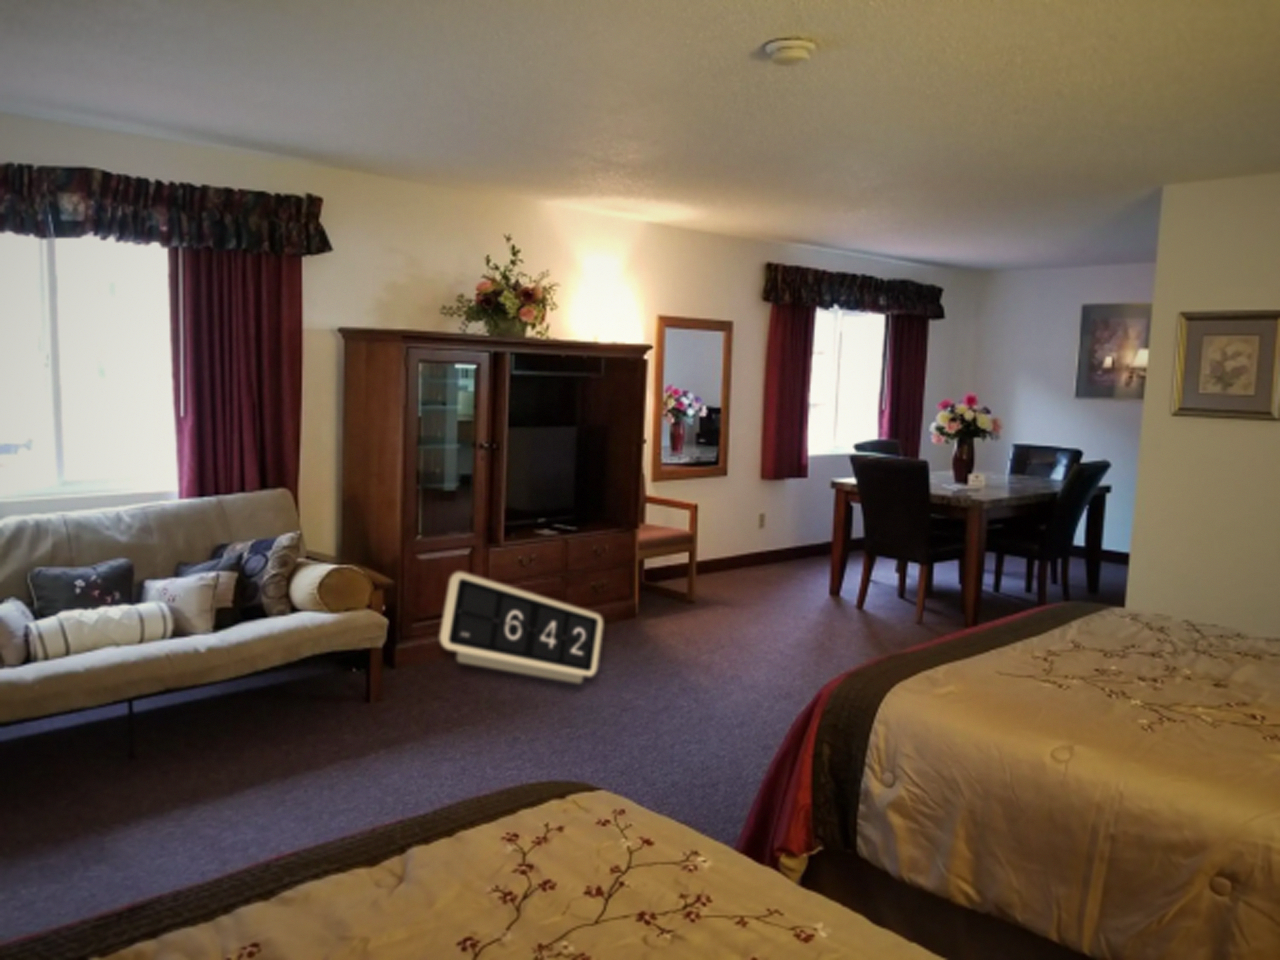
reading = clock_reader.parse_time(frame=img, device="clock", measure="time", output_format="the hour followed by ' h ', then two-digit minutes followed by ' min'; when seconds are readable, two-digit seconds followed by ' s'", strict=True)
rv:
6 h 42 min
